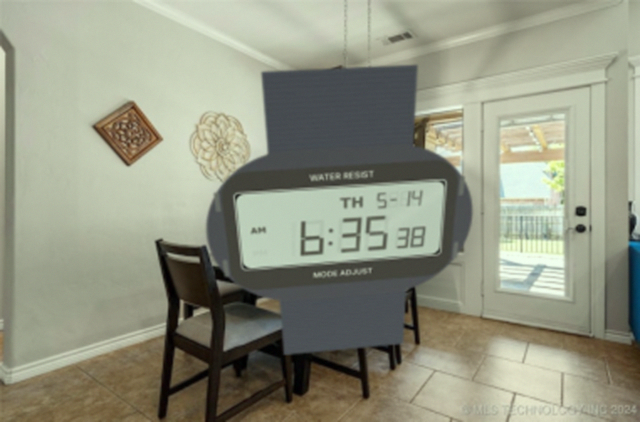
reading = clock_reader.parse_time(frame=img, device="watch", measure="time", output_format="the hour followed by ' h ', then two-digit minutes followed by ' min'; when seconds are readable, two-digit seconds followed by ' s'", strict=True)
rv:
6 h 35 min 38 s
